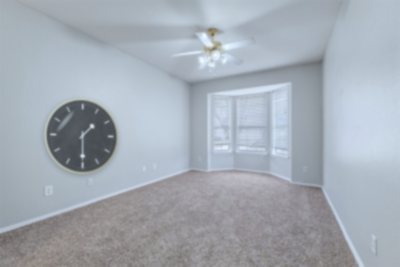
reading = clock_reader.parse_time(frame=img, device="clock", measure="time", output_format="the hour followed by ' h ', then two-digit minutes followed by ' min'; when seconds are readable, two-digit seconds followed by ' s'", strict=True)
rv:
1 h 30 min
